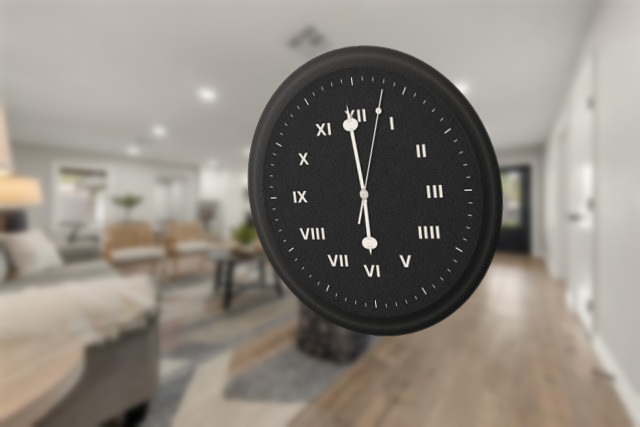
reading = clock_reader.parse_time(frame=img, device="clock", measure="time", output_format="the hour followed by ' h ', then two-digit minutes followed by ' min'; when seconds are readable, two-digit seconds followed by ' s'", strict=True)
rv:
5 h 59 min 03 s
